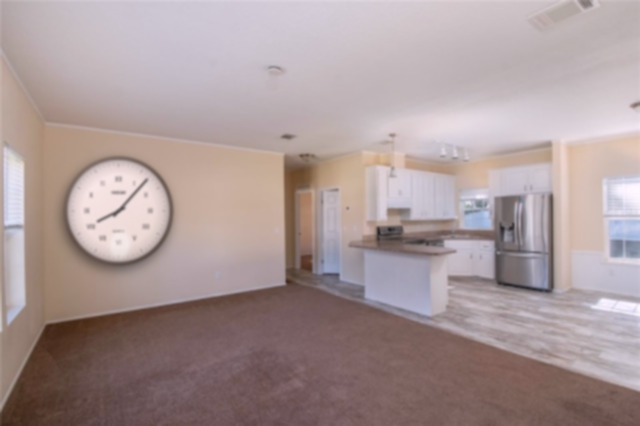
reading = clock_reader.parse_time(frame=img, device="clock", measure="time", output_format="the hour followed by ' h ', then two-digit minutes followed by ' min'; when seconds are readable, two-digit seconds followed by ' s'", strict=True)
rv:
8 h 07 min
